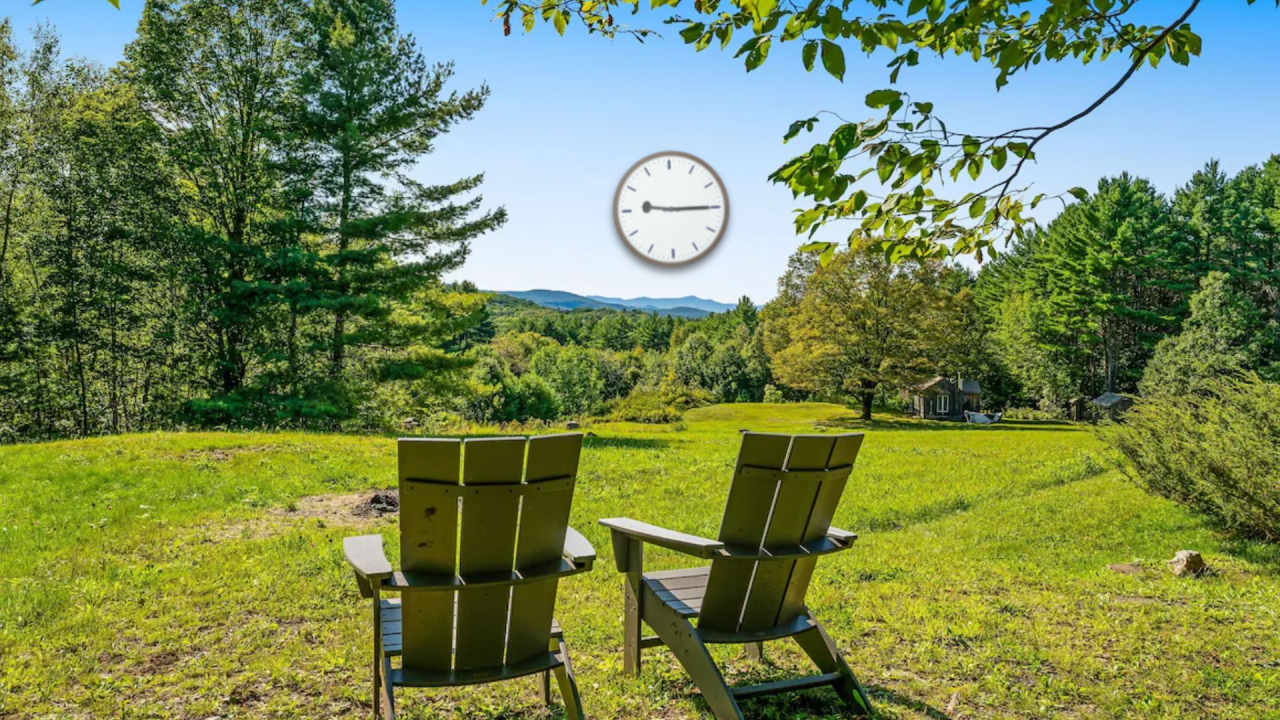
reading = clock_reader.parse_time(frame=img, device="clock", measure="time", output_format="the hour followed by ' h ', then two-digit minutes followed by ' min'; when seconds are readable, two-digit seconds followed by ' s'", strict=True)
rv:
9 h 15 min
